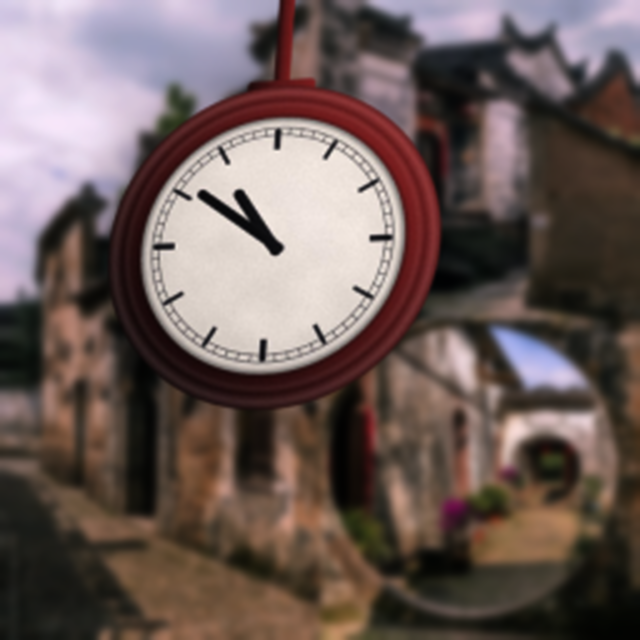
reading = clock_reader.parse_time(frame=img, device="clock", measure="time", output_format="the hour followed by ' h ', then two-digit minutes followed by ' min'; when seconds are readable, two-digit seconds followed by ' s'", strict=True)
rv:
10 h 51 min
